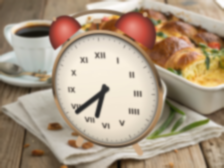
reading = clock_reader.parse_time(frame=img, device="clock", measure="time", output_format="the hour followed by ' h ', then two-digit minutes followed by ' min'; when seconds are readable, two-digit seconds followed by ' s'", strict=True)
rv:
6 h 39 min
